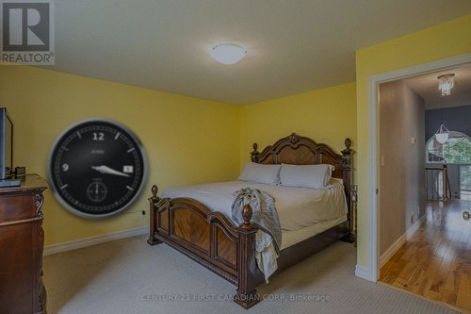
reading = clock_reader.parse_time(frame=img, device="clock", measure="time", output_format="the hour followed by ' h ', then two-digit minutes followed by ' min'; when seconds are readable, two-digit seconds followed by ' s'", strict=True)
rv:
3 h 17 min
